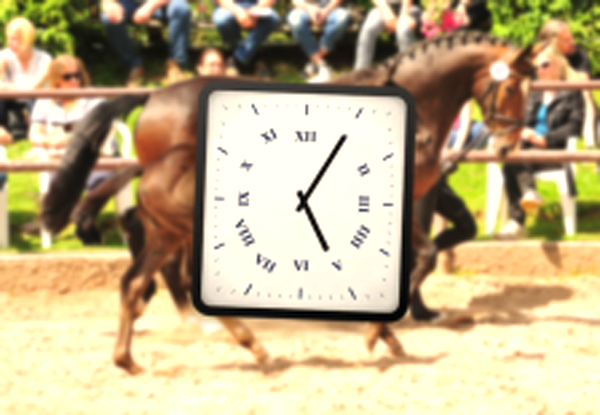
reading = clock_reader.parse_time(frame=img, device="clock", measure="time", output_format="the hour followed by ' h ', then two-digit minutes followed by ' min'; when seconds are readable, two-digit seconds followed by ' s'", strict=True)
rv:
5 h 05 min
